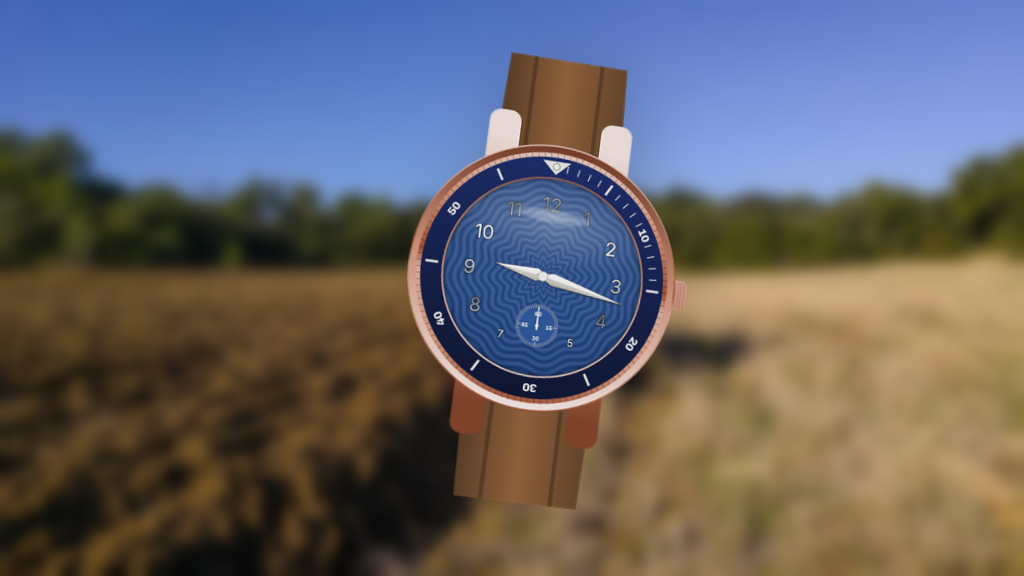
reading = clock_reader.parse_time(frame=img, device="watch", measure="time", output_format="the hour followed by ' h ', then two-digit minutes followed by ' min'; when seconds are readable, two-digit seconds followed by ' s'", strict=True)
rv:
9 h 17 min
